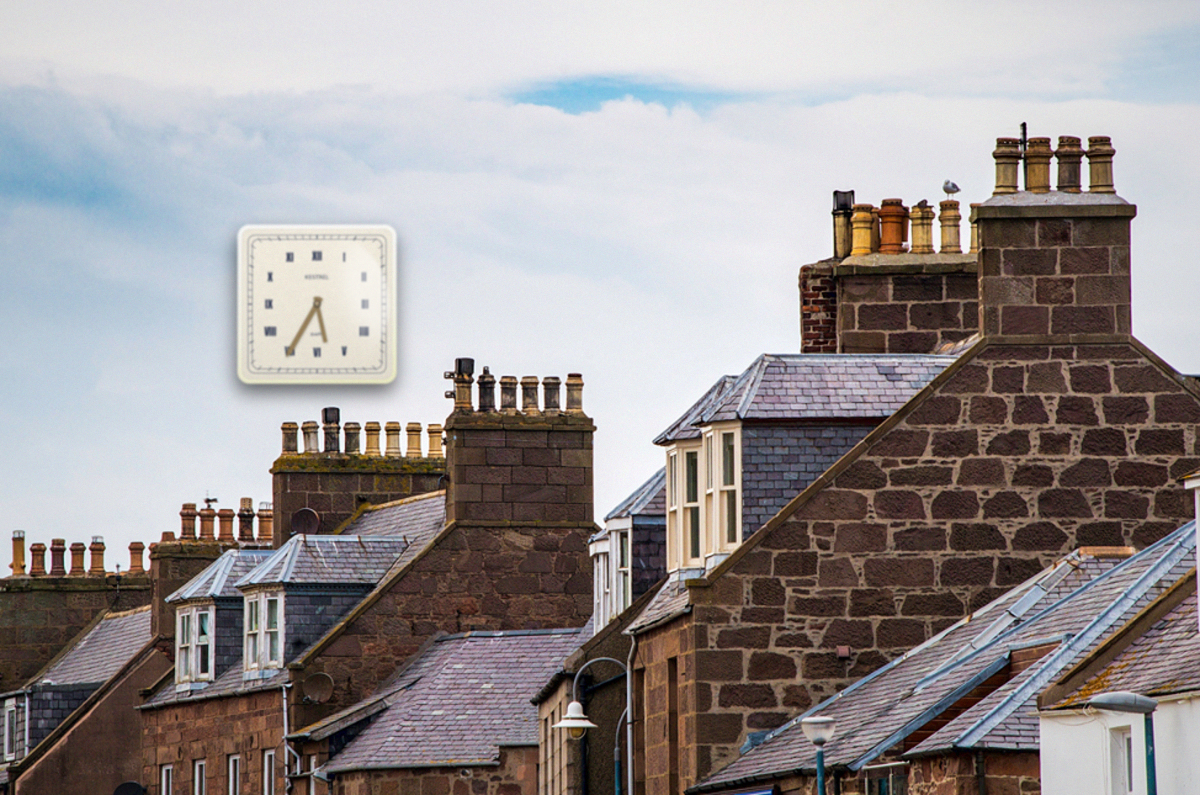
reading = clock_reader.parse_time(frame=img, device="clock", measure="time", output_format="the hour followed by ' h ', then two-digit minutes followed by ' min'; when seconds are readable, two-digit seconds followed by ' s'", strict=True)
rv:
5 h 35 min
